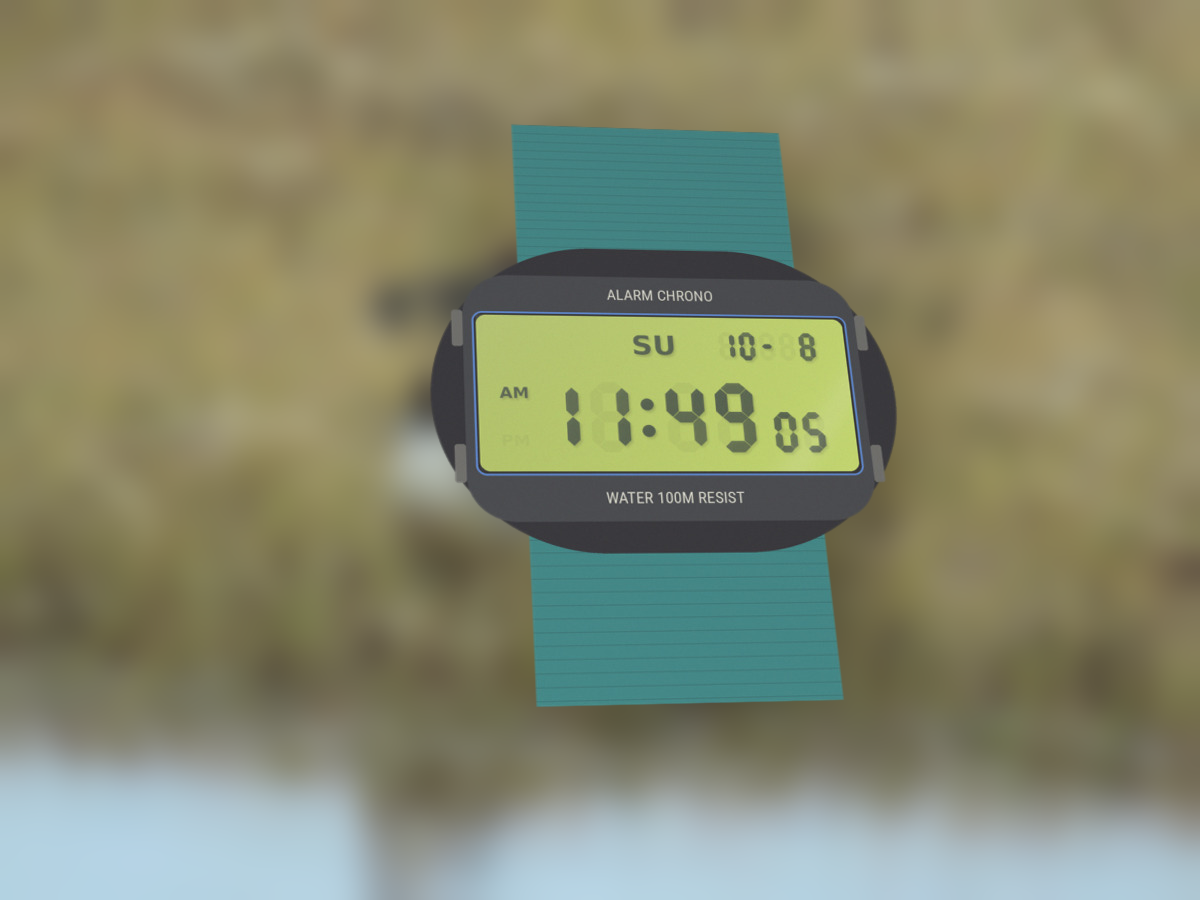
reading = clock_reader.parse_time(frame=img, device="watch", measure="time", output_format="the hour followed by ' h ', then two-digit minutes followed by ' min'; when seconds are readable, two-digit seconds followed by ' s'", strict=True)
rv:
11 h 49 min 05 s
